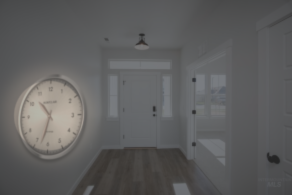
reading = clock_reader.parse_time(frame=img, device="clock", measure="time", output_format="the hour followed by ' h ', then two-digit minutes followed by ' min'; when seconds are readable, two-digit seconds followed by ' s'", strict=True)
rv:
10 h 33 min
